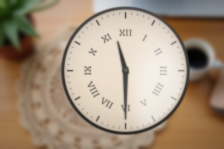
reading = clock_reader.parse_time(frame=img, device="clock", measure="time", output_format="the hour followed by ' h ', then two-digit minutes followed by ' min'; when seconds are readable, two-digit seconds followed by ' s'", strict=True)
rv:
11 h 30 min
